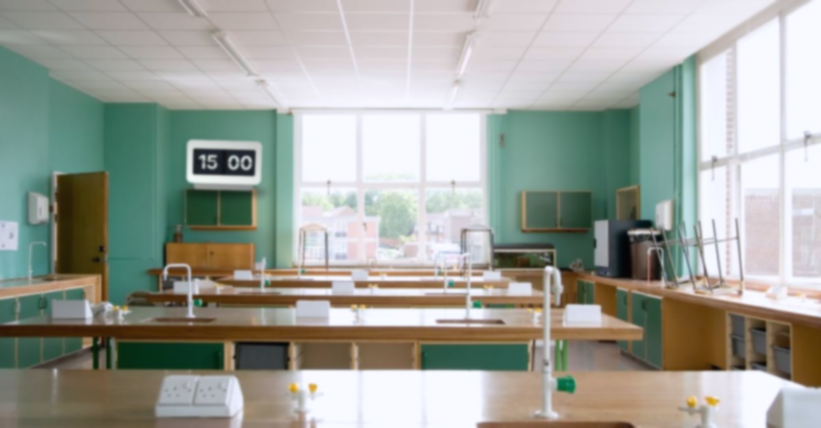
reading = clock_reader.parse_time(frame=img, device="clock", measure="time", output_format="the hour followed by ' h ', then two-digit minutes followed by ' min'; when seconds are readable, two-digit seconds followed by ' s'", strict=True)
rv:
15 h 00 min
